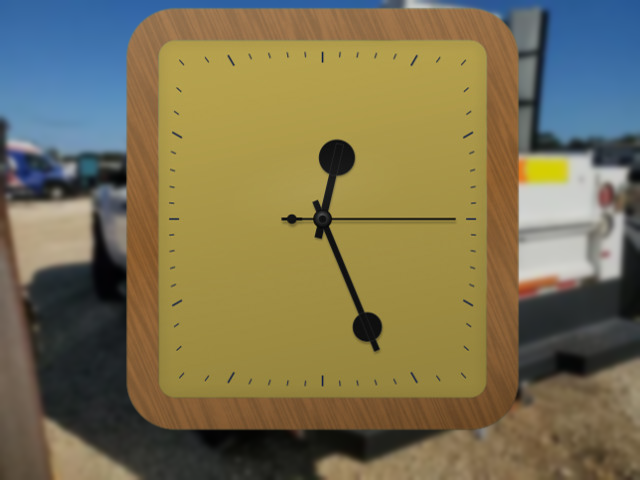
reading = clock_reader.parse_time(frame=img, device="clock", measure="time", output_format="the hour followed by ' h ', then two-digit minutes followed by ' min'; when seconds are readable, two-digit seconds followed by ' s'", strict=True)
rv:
12 h 26 min 15 s
